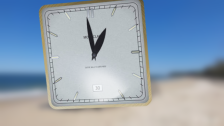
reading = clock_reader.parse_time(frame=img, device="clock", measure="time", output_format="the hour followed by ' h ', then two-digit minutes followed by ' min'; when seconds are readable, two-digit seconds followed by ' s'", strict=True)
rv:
12 h 59 min
